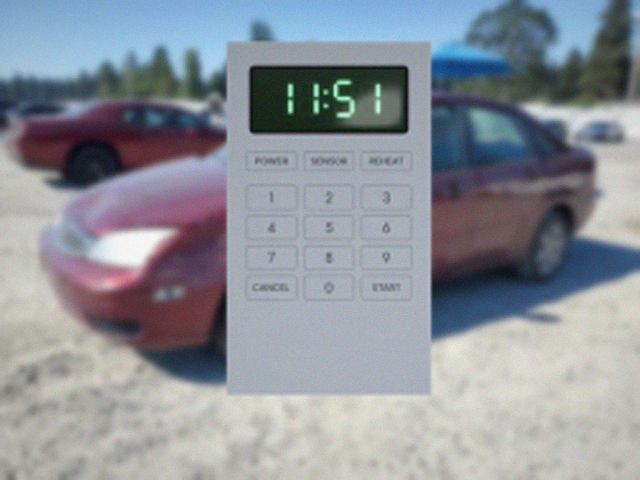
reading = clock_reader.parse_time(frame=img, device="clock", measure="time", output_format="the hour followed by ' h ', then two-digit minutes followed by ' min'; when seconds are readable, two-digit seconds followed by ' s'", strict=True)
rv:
11 h 51 min
